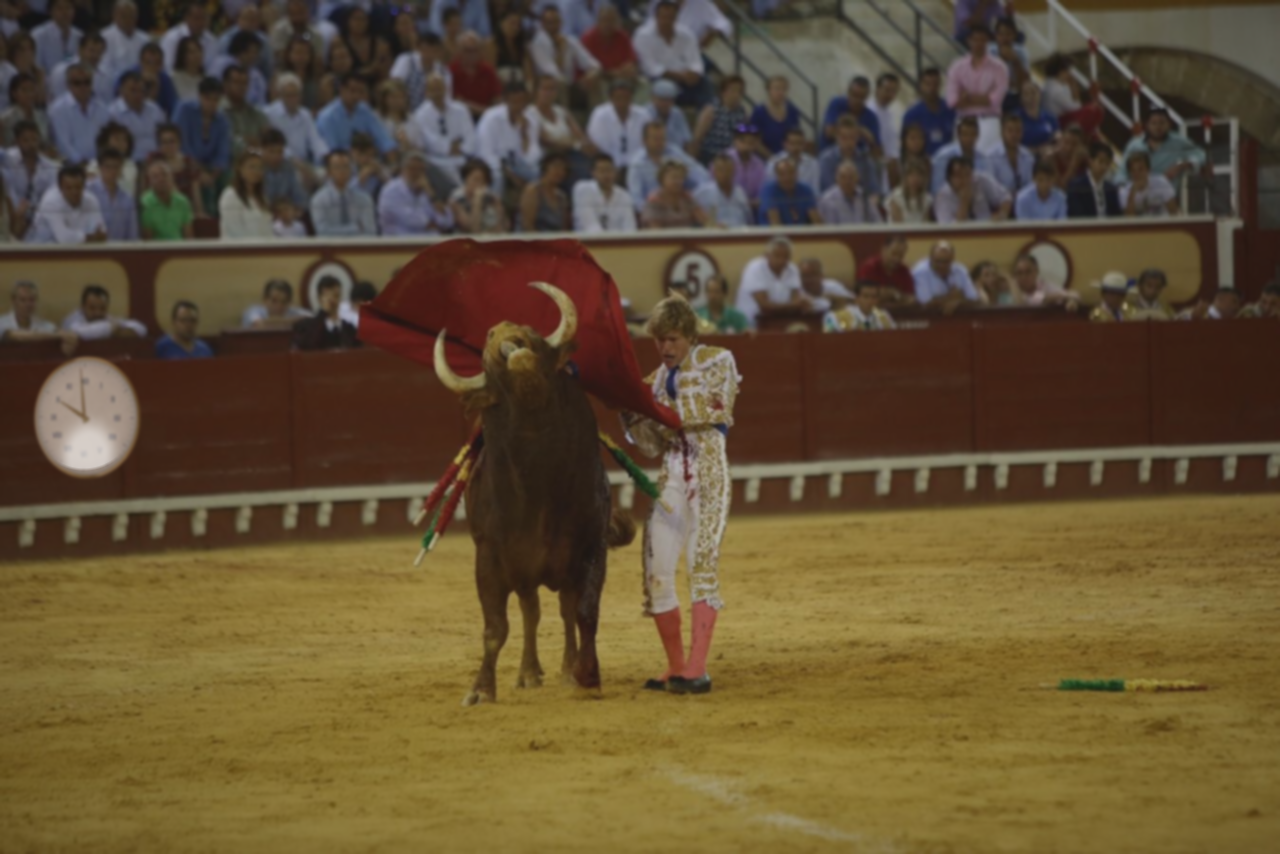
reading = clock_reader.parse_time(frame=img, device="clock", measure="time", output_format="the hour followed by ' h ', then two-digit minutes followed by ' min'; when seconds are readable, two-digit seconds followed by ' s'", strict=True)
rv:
9 h 59 min
